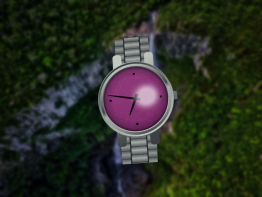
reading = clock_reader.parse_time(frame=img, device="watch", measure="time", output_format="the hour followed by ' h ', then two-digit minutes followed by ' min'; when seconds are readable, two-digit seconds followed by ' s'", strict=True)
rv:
6 h 47 min
